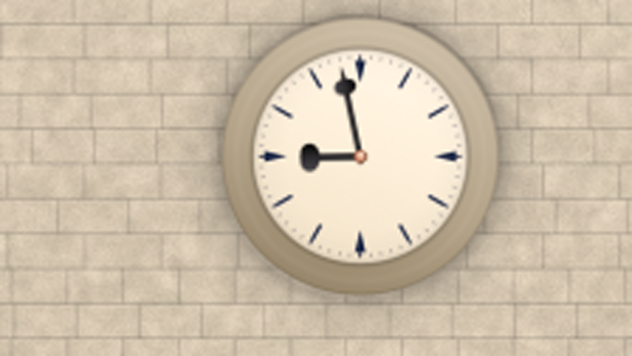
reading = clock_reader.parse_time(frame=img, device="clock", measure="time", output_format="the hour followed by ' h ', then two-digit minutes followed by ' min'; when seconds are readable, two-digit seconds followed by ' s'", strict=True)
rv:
8 h 58 min
